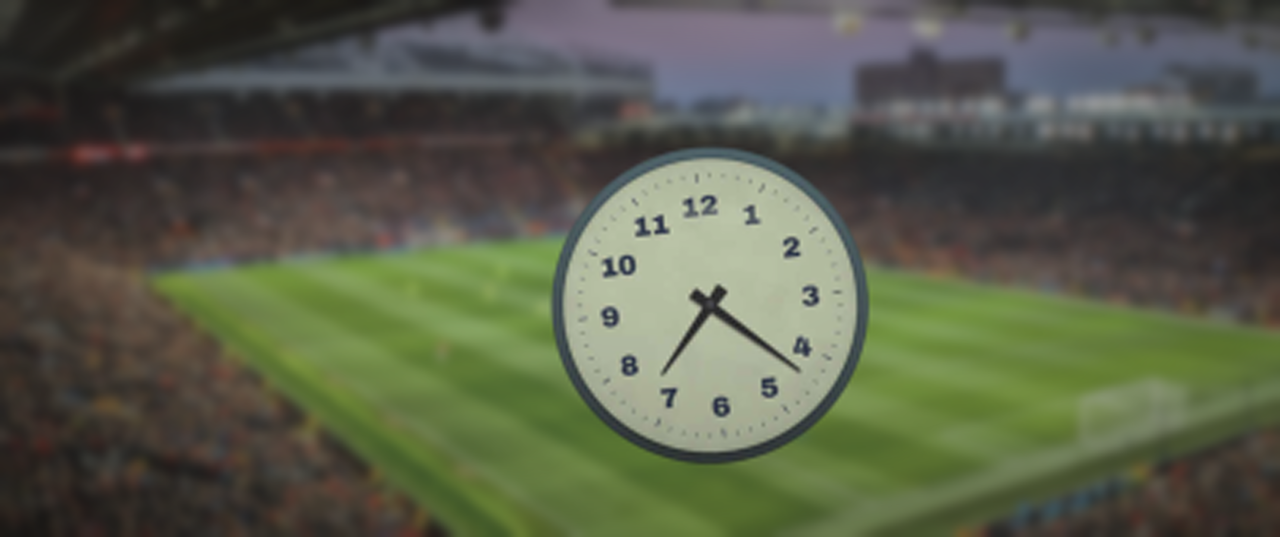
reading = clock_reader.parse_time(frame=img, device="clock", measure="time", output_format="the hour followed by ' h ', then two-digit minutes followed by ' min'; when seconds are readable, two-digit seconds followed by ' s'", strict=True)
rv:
7 h 22 min
